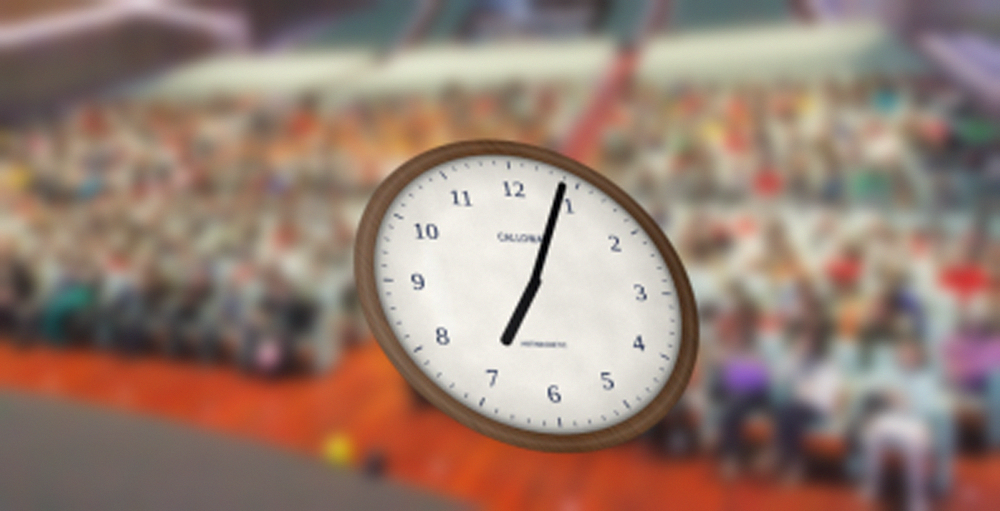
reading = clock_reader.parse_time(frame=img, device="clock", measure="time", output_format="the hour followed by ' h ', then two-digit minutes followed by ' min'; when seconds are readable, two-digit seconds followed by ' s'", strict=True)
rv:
7 h 04 min
